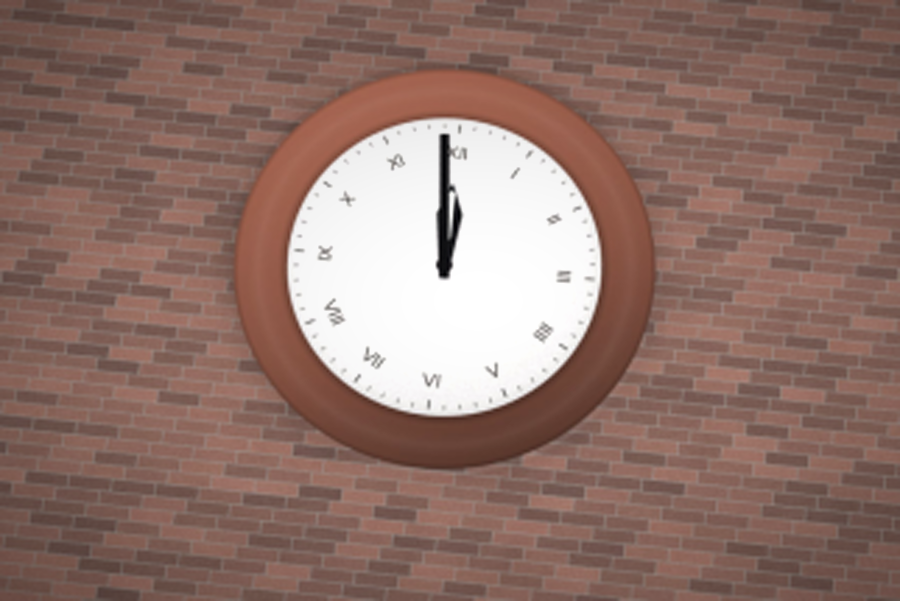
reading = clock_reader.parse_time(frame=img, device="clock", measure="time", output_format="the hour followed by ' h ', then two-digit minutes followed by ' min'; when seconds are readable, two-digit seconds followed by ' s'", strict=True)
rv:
11 h 59 min
